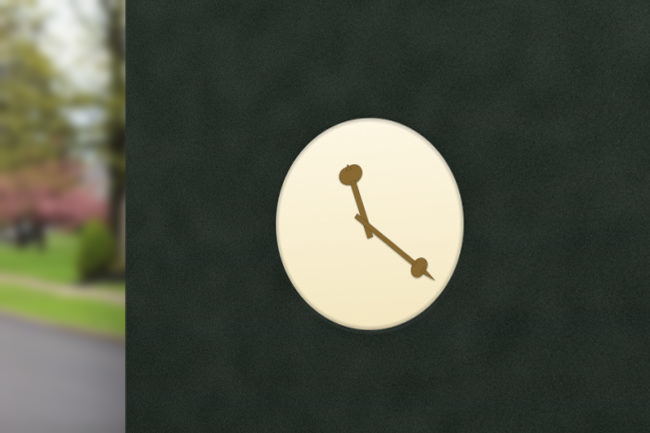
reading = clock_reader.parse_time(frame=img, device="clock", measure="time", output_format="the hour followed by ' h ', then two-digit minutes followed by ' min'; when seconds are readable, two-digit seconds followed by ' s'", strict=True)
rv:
11 h 21 min
